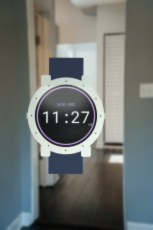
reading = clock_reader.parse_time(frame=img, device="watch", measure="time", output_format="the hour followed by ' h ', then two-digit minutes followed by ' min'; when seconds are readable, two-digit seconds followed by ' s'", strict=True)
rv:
11 h 27 min
